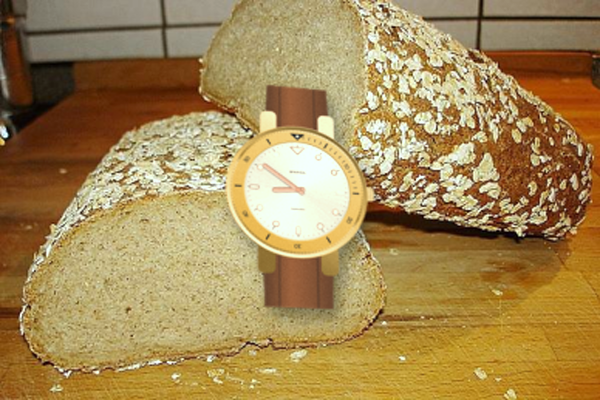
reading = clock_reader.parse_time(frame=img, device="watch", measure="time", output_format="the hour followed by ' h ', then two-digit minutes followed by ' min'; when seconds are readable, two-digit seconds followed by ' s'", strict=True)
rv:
8 h 51 min
